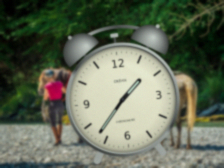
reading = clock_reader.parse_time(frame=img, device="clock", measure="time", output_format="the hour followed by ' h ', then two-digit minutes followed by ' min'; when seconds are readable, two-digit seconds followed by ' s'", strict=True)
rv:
1 h 37 min
